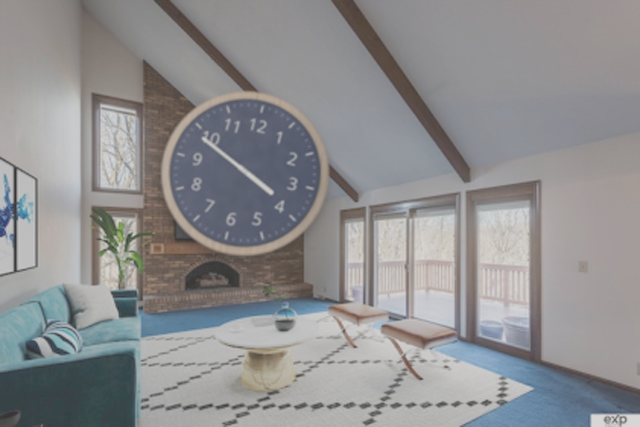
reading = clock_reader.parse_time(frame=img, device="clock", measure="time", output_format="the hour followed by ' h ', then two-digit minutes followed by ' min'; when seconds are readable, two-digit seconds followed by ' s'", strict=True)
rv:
3 h 49 min
